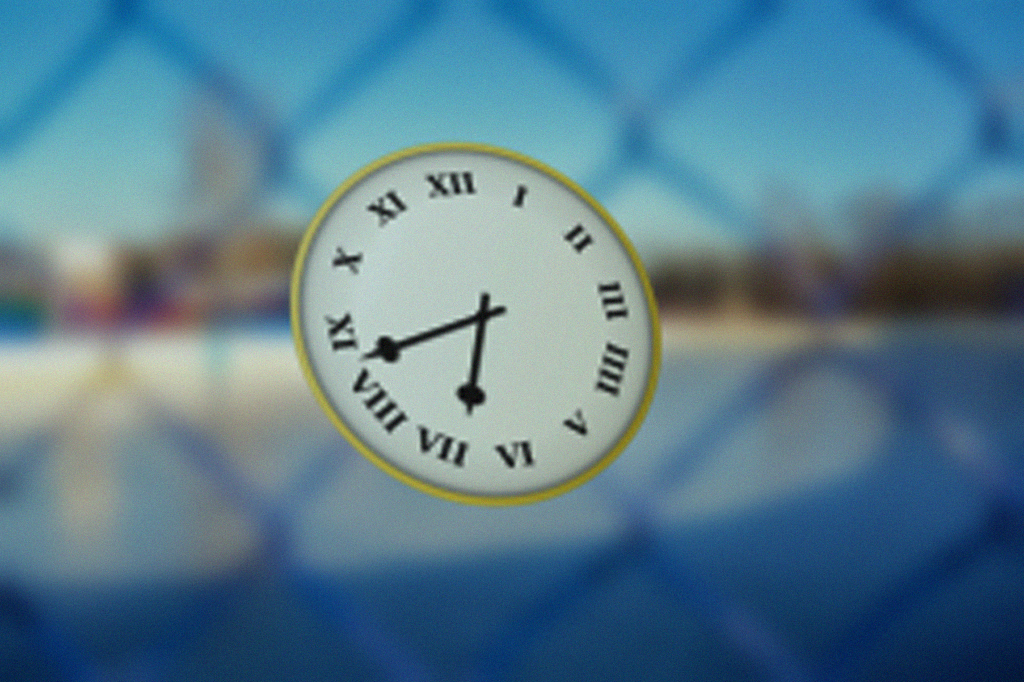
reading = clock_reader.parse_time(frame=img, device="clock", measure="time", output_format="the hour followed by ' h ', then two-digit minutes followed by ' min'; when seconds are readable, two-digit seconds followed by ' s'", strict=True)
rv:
6 h 43 min
